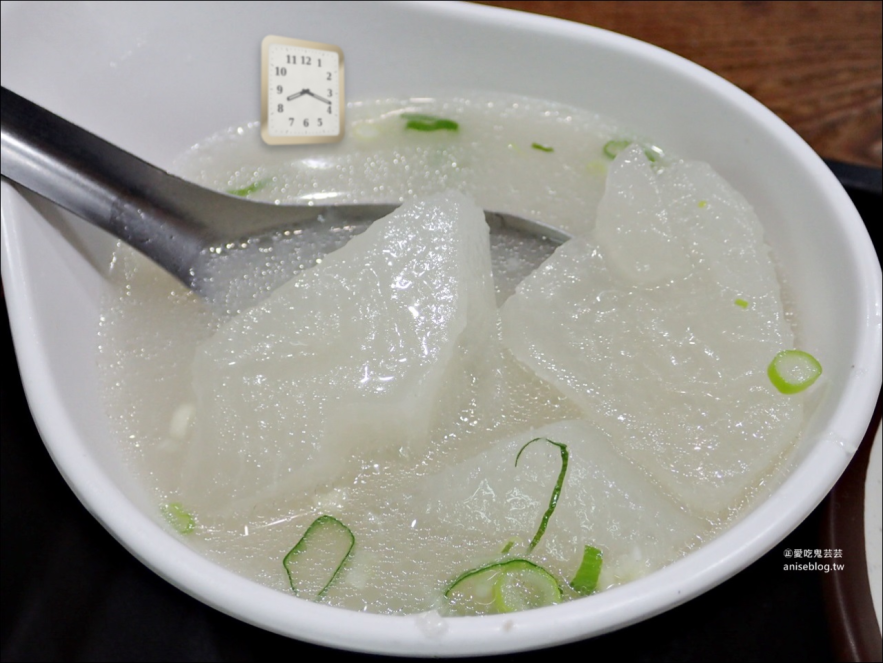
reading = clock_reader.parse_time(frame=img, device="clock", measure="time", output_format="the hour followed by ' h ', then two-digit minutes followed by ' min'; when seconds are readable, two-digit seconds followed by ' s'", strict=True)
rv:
8 h 18 min
